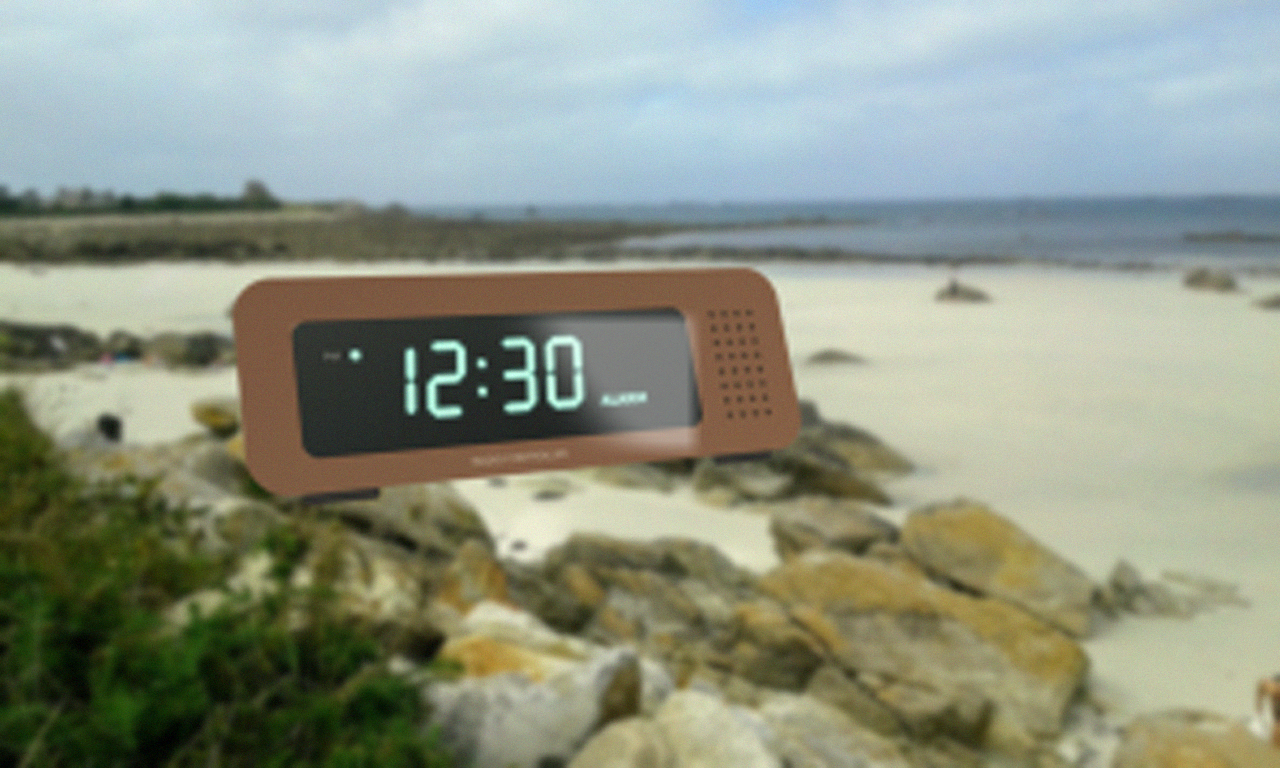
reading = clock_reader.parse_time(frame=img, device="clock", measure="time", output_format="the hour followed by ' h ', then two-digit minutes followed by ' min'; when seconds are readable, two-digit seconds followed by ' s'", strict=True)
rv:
12 h 30 min
